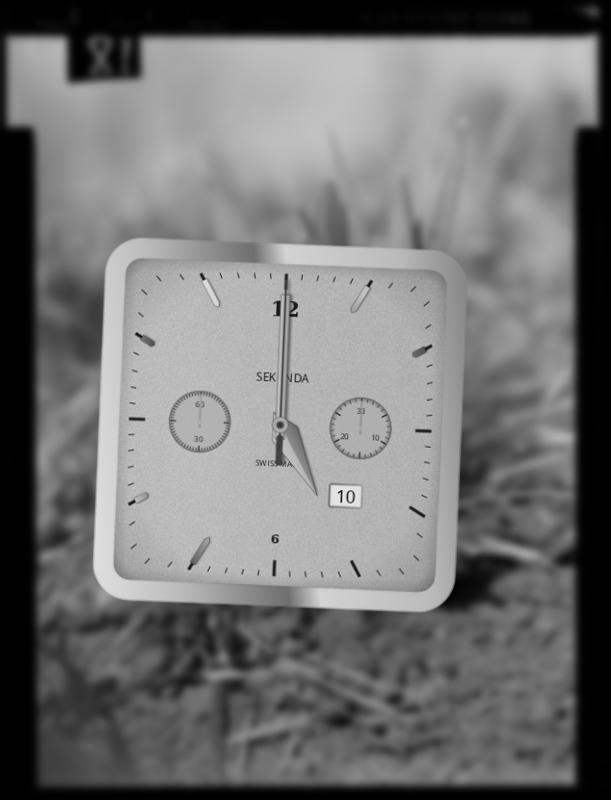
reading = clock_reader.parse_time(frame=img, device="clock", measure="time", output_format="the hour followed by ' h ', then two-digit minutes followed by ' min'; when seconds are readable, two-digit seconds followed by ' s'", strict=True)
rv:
5 h 00 min
